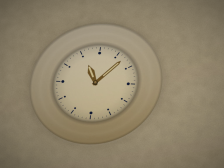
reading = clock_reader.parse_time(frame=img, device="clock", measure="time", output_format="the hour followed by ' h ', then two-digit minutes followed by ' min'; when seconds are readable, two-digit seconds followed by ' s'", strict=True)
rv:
11 h 07 min
